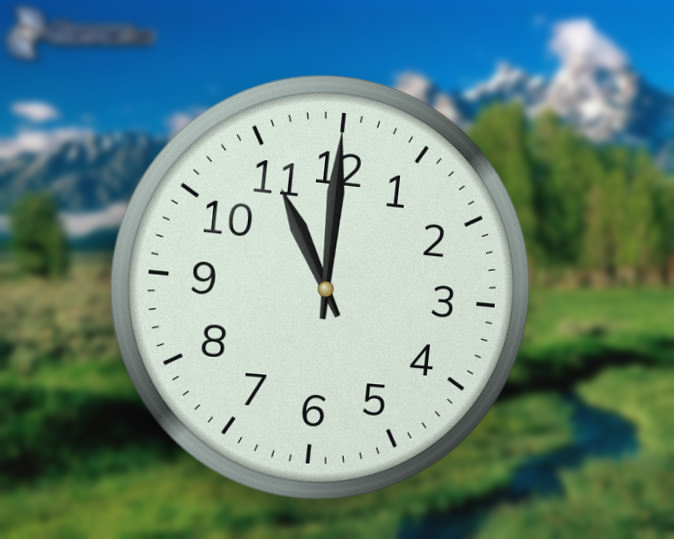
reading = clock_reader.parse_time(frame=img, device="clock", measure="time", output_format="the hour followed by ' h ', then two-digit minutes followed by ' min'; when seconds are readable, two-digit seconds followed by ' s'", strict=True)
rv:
11 h 00 min
